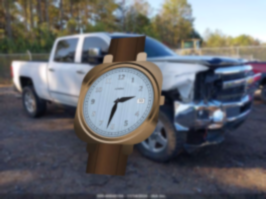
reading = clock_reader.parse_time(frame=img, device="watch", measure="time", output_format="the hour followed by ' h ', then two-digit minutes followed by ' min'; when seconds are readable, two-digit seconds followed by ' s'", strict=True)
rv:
2 h 32 min
